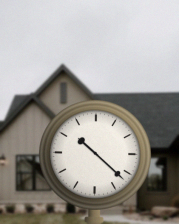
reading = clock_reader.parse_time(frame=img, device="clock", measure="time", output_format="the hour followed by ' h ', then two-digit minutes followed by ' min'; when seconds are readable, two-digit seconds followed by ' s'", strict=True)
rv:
10 h 22 min
